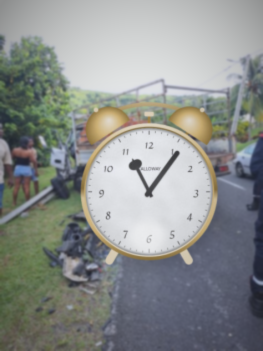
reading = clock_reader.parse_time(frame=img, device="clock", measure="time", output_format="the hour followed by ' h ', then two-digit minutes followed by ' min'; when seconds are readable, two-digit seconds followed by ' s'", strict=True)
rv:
11 h 06 min
